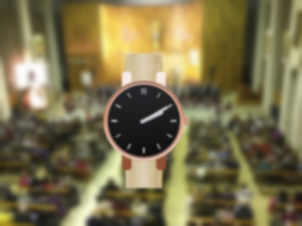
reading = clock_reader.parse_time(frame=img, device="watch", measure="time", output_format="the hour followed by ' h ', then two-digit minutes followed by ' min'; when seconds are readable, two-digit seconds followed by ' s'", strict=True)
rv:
2 h 10 min
